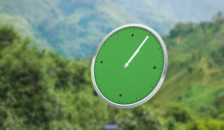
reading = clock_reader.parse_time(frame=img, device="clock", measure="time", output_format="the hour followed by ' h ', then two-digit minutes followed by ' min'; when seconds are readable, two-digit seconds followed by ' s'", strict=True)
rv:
1 h 05 min
